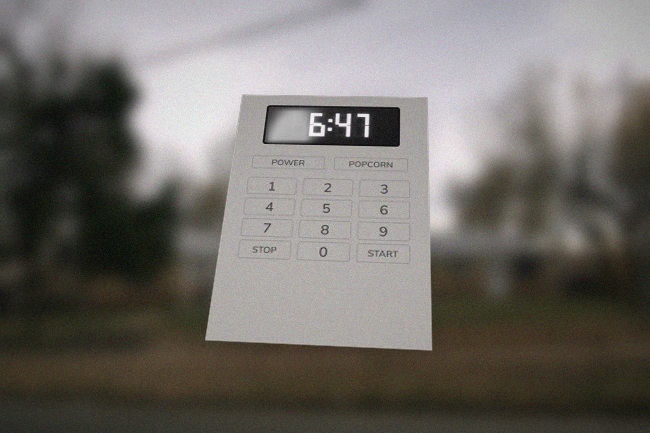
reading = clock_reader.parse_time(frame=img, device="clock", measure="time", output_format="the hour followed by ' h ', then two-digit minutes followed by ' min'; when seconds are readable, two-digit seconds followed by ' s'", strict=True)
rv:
6 h 47 min
